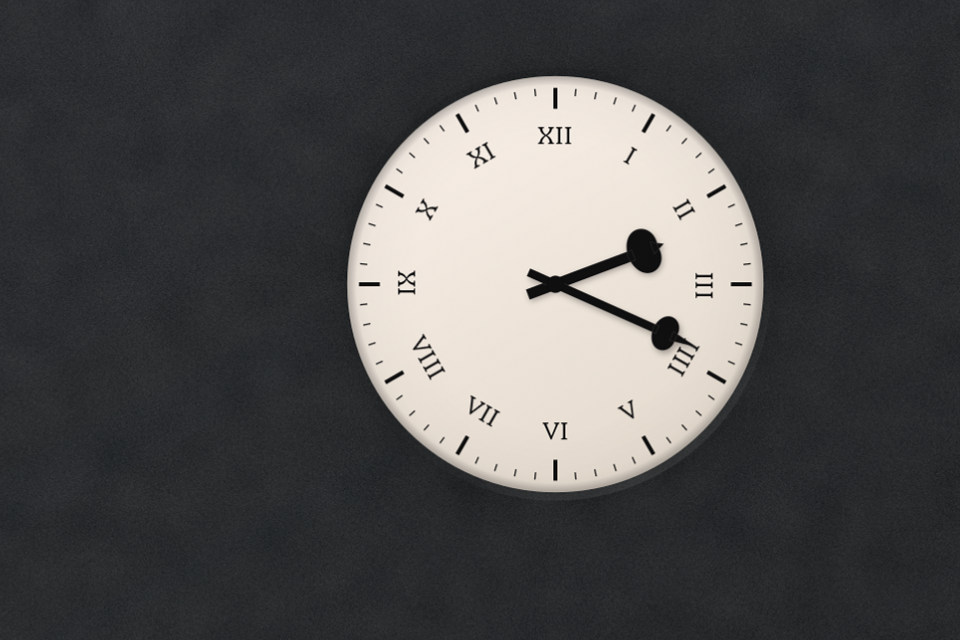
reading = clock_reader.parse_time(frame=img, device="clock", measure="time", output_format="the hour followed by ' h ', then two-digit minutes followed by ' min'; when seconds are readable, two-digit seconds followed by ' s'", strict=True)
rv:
2 h 19 min
